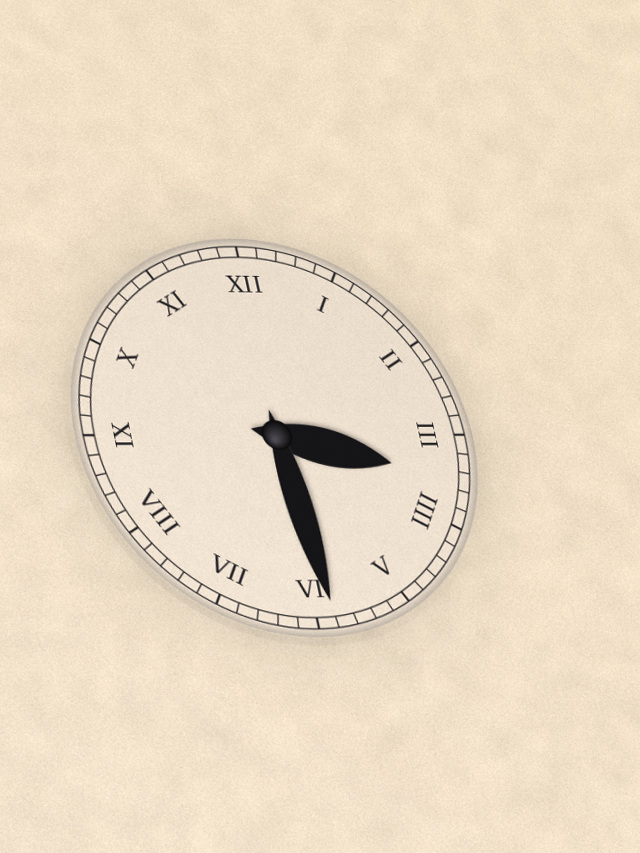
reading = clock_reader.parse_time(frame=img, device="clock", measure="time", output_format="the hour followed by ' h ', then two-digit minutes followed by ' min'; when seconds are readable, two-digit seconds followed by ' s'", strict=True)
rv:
3 h 29 min
